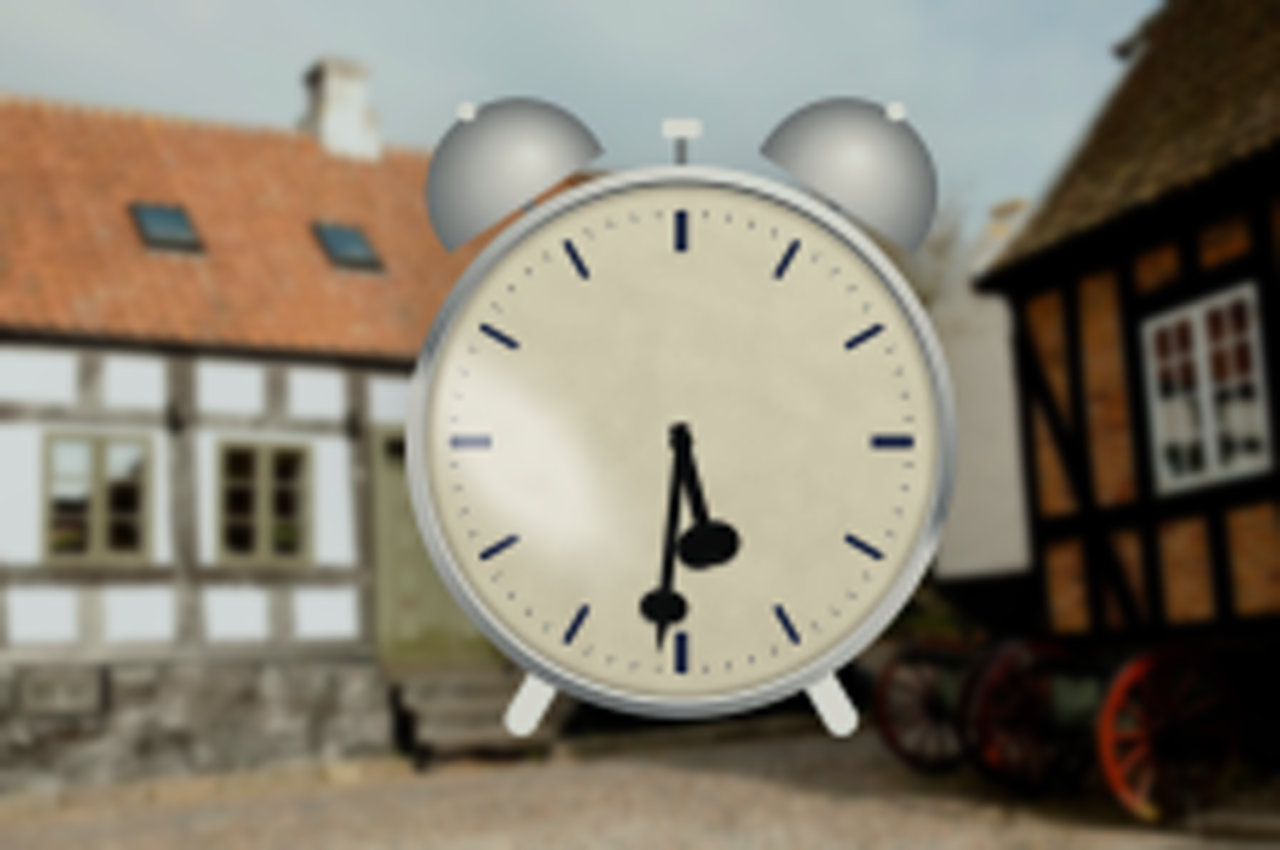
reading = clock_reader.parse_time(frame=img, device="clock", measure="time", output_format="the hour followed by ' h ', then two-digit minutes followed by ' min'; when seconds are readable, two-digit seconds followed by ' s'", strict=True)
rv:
5 h 31 min
